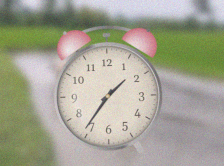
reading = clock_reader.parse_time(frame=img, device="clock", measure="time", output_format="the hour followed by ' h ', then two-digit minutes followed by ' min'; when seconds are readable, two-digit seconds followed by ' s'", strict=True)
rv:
1 h 36 min
